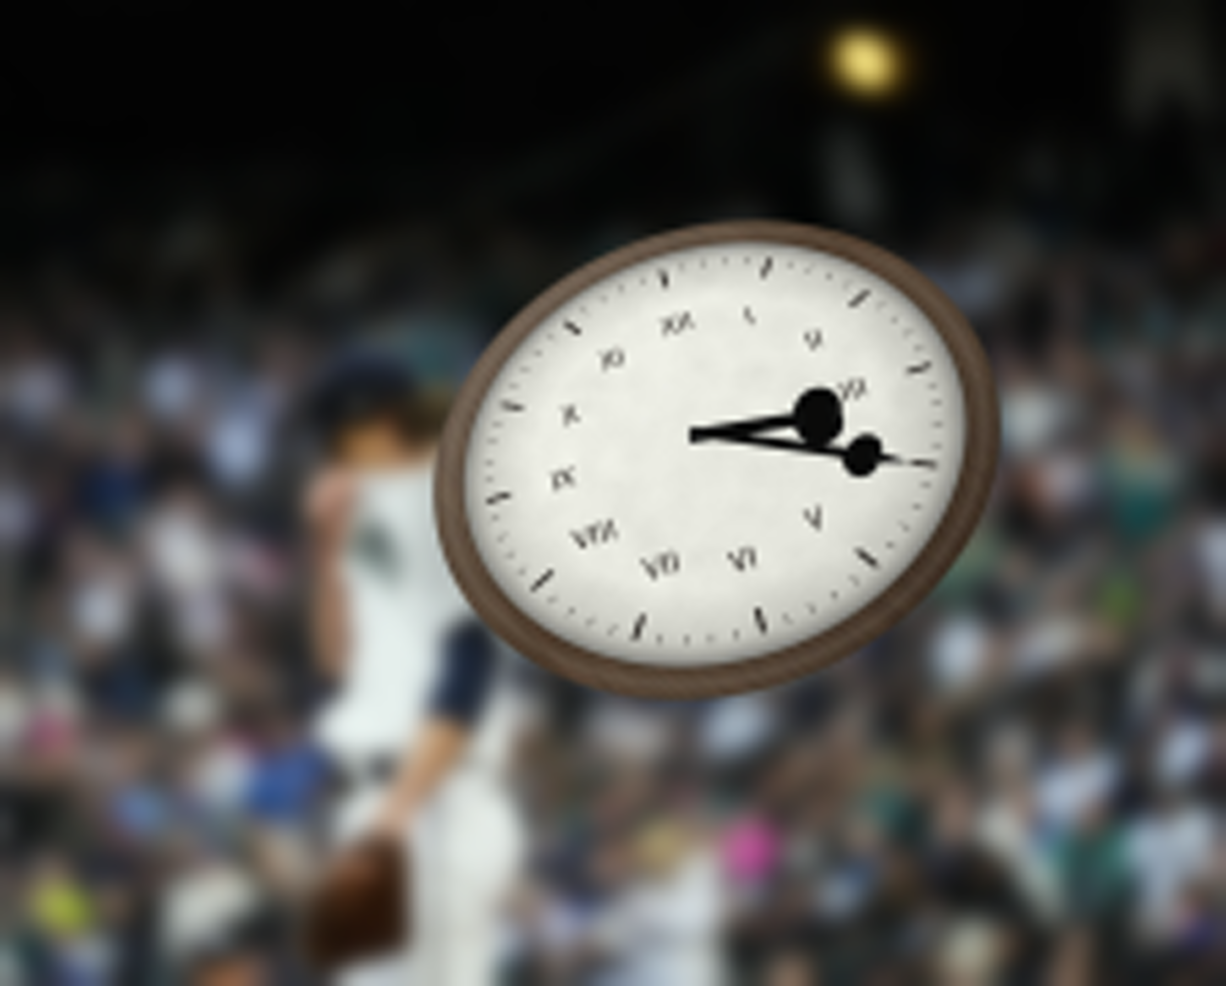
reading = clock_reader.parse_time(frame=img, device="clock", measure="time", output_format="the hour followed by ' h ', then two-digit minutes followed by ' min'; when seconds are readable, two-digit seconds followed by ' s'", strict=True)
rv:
3 h 20 min
